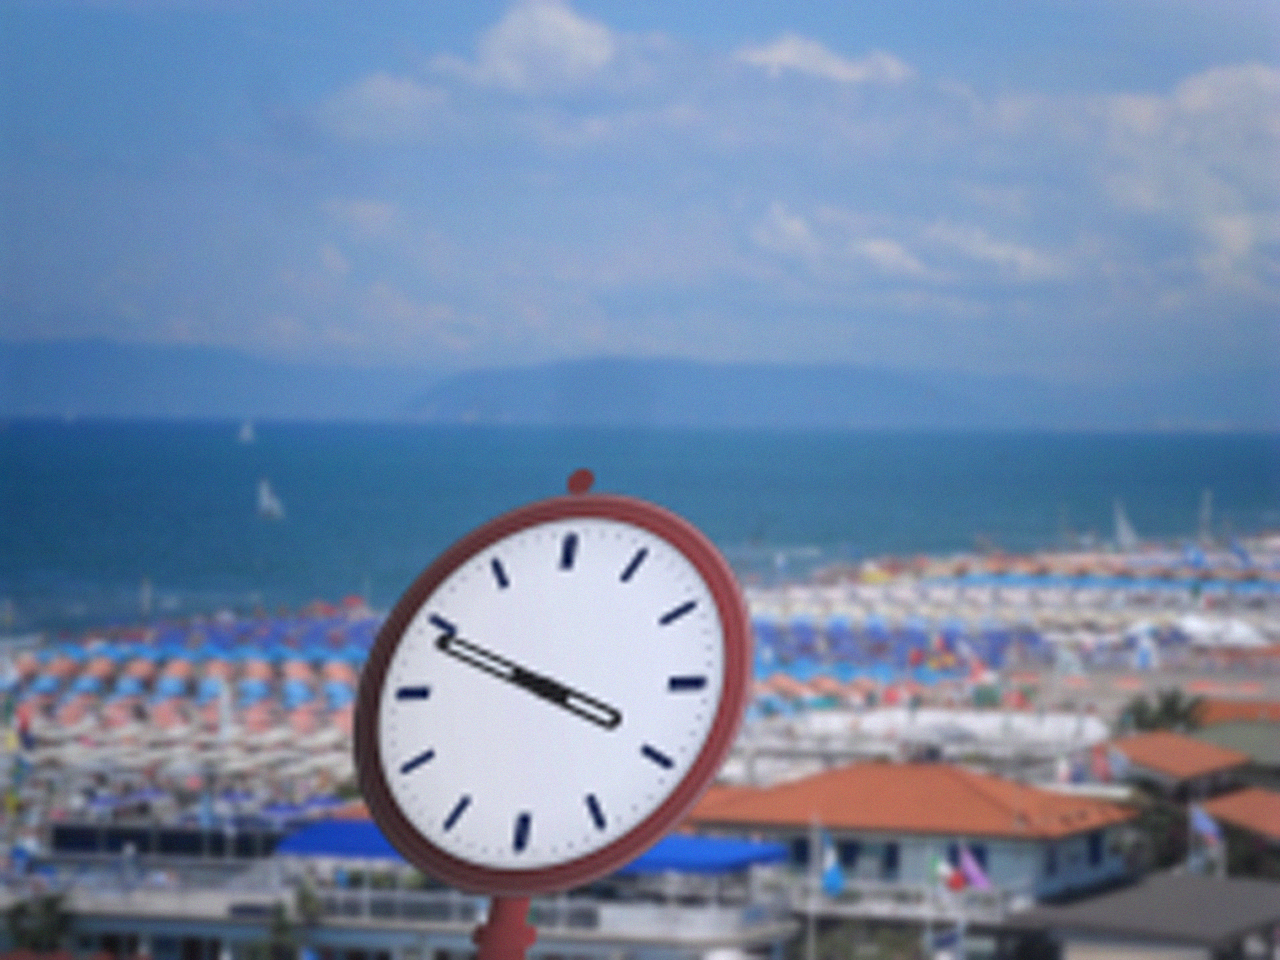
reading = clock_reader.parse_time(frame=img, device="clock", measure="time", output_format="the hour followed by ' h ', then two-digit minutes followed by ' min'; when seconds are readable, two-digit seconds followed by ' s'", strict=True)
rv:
3 h 49 min
